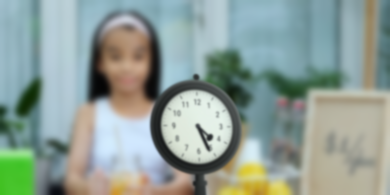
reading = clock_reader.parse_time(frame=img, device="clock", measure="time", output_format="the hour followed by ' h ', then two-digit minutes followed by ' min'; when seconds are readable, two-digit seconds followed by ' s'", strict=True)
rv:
4 h 26 min
